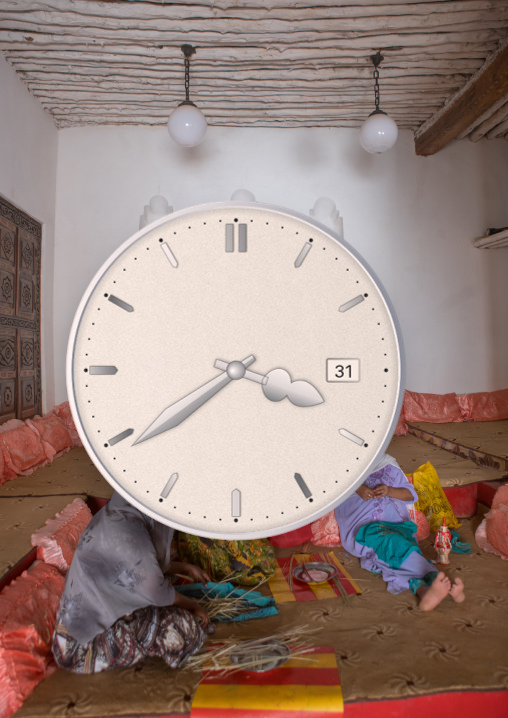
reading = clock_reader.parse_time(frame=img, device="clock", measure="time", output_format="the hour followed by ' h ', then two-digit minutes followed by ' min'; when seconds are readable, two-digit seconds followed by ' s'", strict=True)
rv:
3 h 39 min
